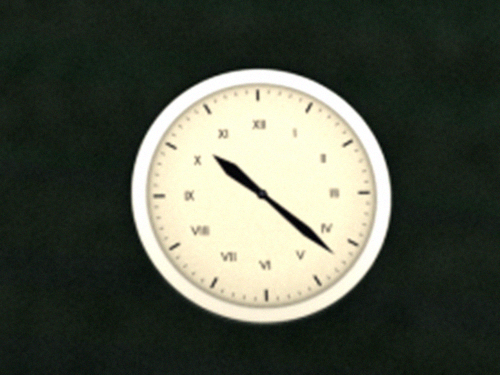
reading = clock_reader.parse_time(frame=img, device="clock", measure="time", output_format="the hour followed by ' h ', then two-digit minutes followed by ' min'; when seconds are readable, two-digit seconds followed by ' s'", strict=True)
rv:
10 h 22 min
